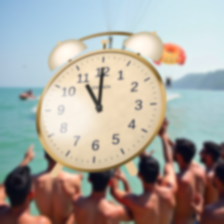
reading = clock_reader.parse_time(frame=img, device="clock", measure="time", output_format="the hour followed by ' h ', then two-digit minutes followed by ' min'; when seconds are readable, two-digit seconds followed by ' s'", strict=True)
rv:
11 h 00 min
